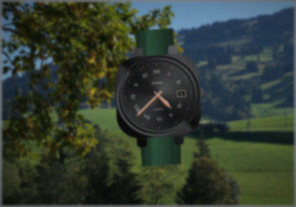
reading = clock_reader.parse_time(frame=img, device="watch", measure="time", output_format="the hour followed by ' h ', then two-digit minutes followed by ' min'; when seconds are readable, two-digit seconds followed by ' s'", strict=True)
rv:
4 h 38 min
